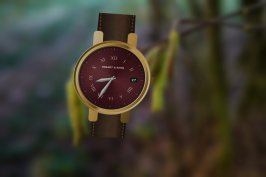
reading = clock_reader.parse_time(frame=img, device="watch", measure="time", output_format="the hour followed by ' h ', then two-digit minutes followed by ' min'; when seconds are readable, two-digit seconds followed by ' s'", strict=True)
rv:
8 h 35 min
